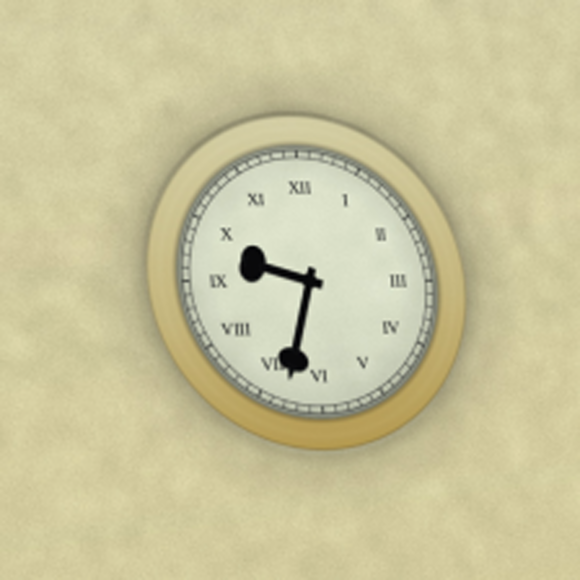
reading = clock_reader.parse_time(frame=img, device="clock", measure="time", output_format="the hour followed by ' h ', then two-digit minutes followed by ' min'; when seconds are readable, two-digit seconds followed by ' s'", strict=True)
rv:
9 h 33 min
